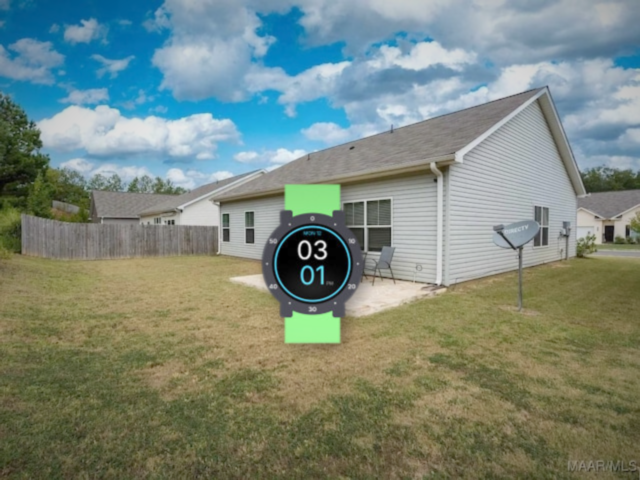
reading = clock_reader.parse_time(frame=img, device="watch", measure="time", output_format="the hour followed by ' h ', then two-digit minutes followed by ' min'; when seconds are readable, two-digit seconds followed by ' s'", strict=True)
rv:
3 h 01 min
